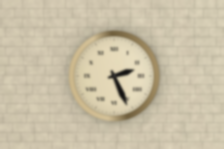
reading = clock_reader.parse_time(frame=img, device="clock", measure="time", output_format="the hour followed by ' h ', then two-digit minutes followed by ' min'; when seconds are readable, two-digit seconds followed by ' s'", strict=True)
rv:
2 h 26 min
